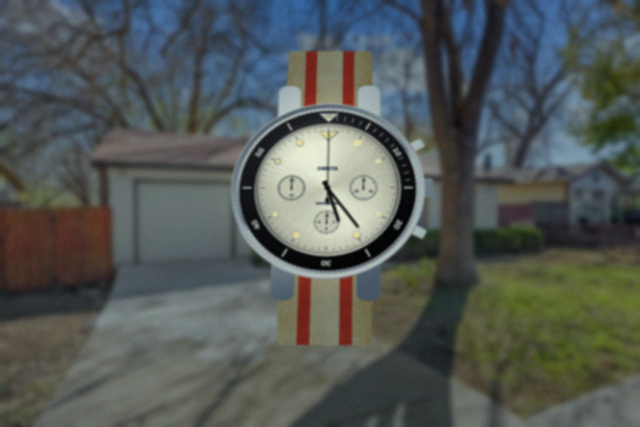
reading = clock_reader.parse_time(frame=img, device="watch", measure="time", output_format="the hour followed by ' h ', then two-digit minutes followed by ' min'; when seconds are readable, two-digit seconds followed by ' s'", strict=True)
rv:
5 h 24 min
